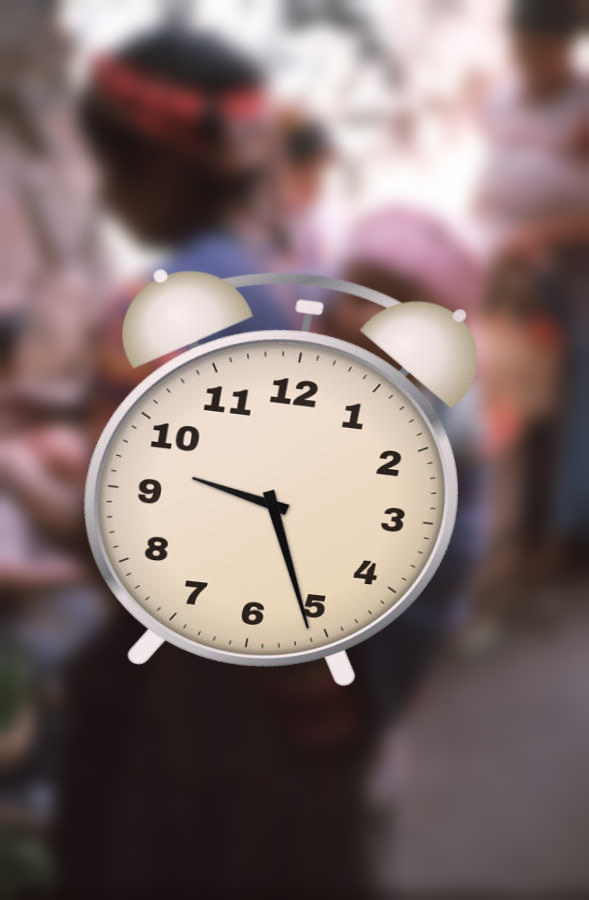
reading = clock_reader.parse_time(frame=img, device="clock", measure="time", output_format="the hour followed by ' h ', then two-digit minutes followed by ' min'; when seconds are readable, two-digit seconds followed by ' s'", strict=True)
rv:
9 h 26 min
